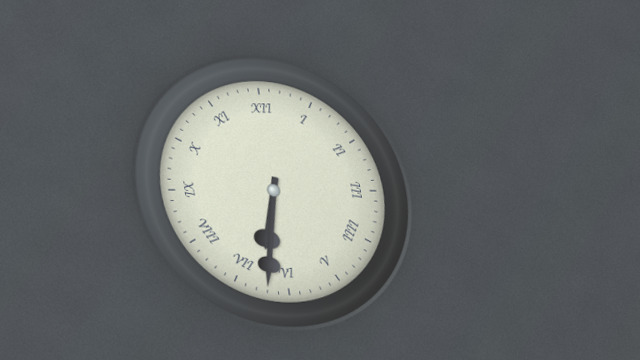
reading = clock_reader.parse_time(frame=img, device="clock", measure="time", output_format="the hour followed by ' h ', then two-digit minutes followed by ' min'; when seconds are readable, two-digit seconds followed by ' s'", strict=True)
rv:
6 h 32 min
